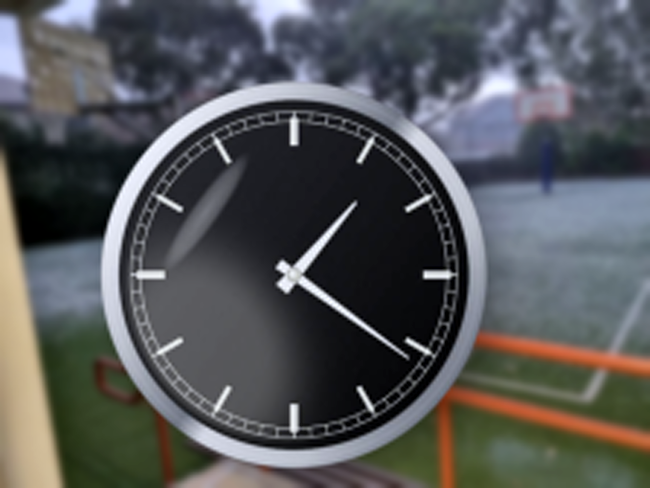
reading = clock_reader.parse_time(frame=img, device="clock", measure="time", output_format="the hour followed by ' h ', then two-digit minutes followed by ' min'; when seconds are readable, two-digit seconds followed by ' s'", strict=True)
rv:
1 h 21 min
